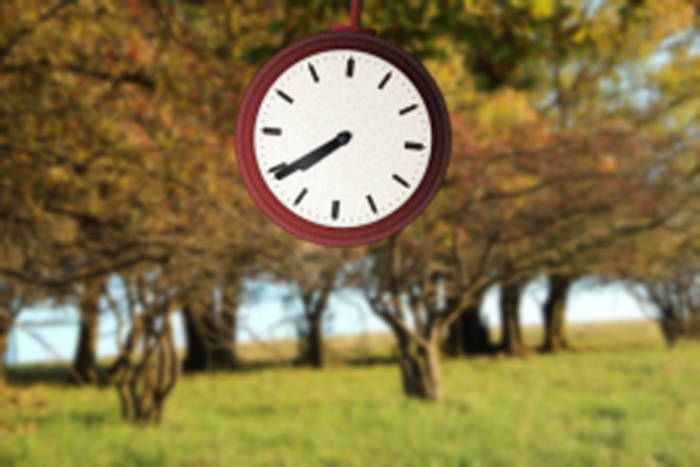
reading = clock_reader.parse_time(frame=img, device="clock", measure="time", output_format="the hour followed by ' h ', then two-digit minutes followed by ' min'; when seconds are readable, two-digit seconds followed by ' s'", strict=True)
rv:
7 h 39 min
